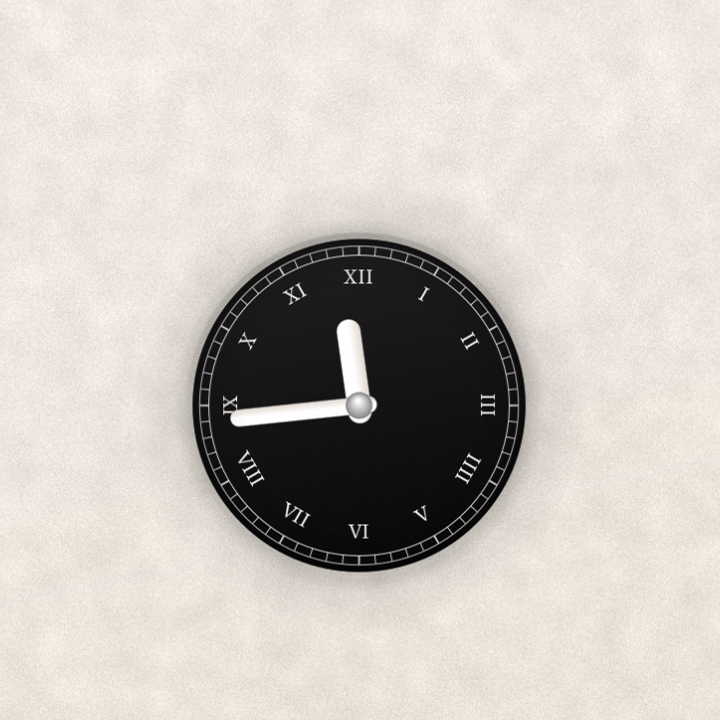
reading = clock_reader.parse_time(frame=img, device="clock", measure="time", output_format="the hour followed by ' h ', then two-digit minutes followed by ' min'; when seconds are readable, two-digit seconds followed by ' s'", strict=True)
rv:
11 h 44 min
